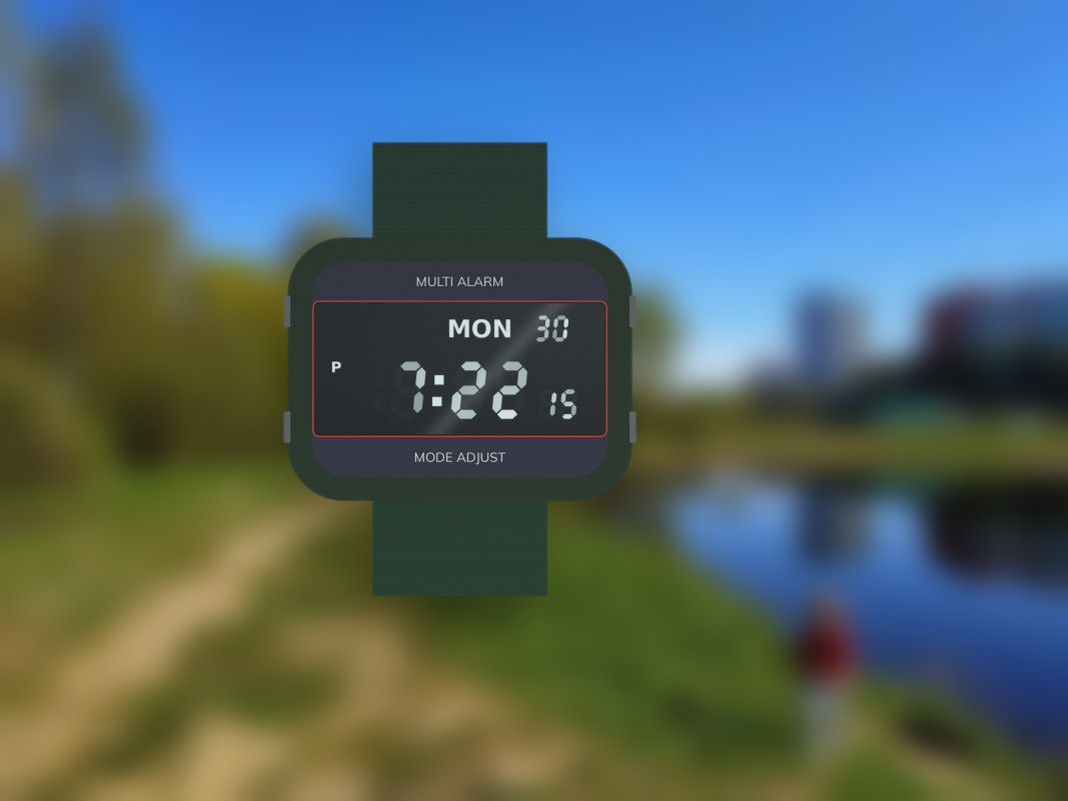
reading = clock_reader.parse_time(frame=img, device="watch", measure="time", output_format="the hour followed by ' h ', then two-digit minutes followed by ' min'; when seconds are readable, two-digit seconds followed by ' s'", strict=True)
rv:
7 h 22 min 15 s
